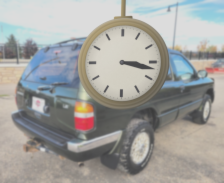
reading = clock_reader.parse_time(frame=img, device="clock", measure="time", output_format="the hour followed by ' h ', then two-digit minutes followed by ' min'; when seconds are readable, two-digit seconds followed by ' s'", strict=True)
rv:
3 h 17 min
